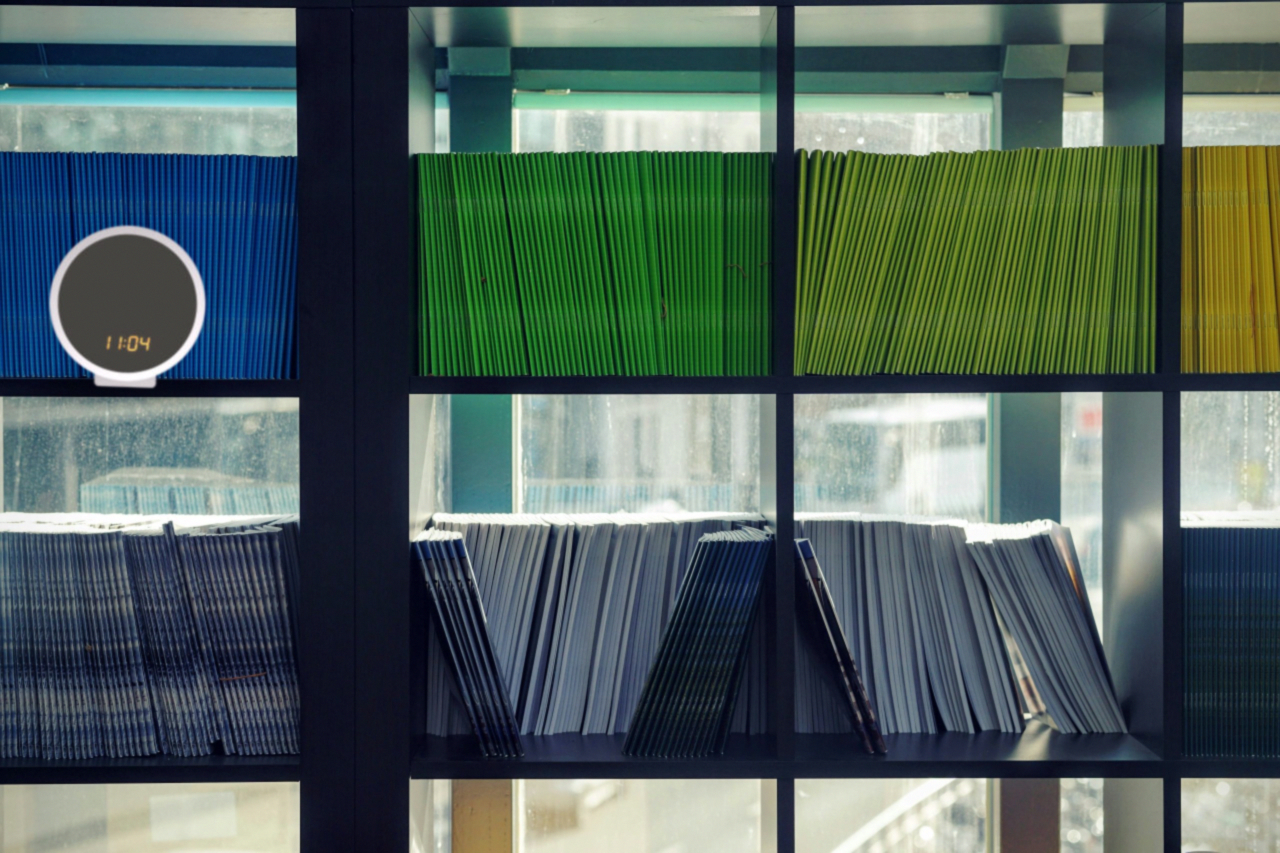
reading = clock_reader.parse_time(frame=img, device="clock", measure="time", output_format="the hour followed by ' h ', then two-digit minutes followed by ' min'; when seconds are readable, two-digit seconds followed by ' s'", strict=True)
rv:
11 h 04 min
